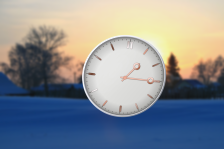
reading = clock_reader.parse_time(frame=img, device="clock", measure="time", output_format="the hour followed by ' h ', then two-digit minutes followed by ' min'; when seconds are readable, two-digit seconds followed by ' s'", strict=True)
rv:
1 h 15 min
